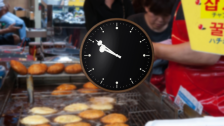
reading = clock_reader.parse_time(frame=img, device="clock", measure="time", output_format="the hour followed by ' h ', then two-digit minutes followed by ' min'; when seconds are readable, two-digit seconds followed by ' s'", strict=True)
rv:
9 h 51 min
